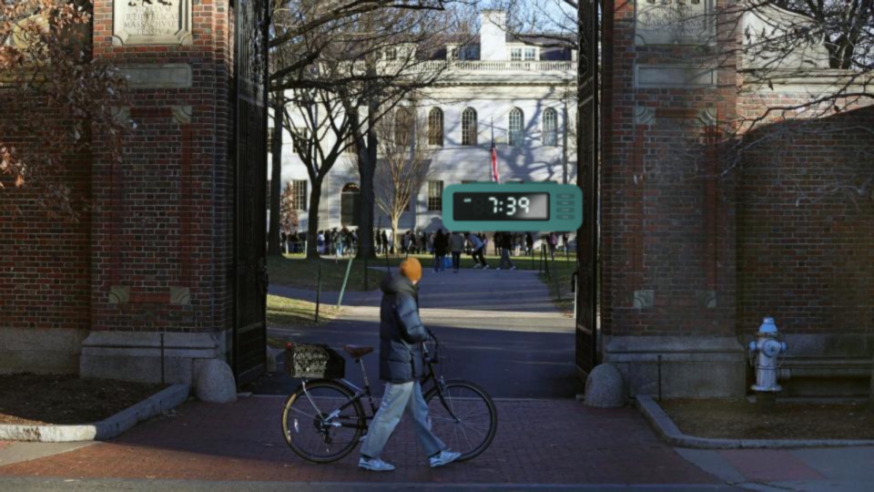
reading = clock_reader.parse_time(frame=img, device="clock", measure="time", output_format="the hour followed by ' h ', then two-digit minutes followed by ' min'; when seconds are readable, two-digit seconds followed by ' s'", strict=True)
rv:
7 h 39 min
